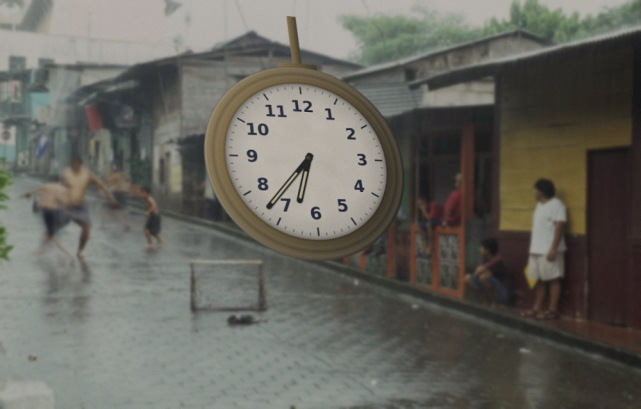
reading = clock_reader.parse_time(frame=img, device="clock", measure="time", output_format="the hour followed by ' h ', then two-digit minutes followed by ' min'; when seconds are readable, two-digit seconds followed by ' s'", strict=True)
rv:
6 h 37 min
